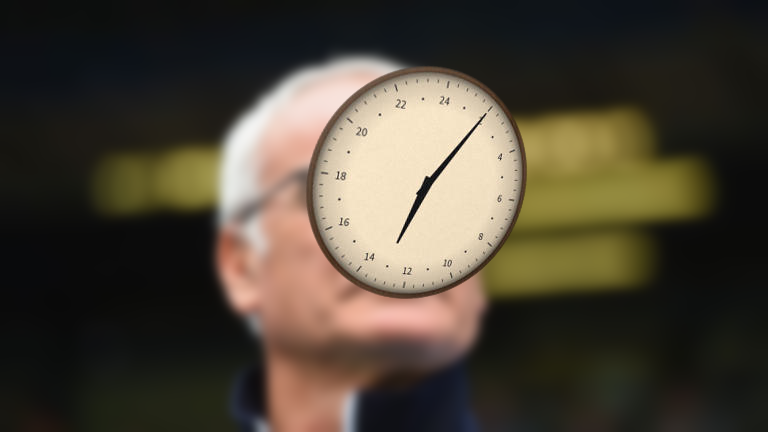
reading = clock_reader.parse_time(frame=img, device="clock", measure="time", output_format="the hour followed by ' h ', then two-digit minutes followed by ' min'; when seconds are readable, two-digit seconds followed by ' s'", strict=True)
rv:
13 h 05 min
